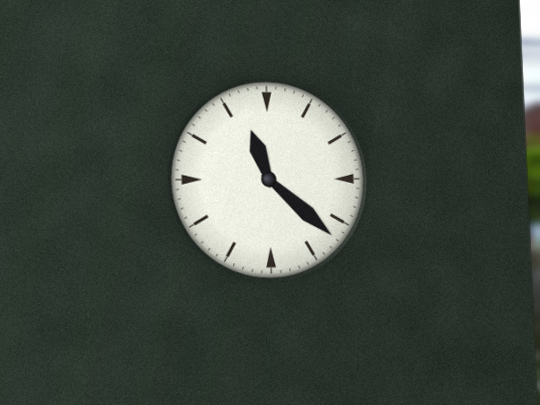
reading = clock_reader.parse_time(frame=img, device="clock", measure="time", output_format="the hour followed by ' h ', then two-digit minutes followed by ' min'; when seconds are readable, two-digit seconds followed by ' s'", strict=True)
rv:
11 h 22 min
